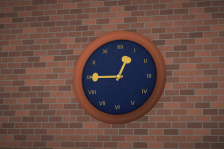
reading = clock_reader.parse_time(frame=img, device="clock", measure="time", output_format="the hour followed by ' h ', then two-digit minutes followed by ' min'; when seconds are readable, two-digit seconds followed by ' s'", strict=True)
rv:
12 h 45 min
